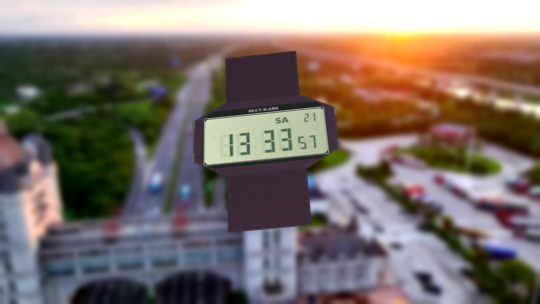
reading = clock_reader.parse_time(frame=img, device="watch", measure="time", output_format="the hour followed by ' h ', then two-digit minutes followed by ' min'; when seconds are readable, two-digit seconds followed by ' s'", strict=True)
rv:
13 h 33 min 57 s
